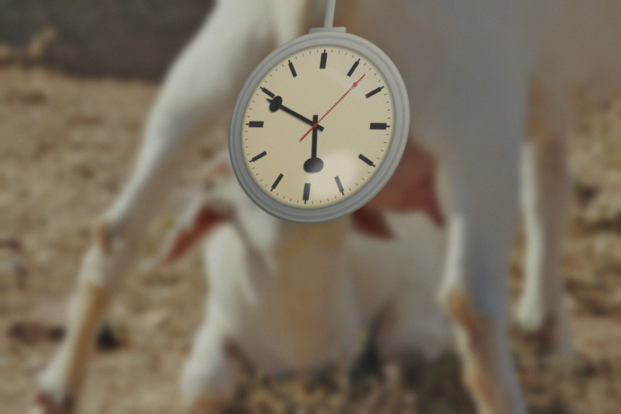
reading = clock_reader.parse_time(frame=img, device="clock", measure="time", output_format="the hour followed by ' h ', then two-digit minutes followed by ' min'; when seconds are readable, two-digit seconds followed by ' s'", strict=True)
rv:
5 h 49 min 07 s
